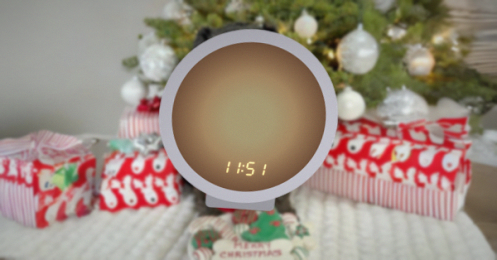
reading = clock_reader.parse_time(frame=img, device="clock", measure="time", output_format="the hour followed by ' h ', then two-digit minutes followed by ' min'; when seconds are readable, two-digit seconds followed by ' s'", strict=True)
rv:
11 h 51 min
